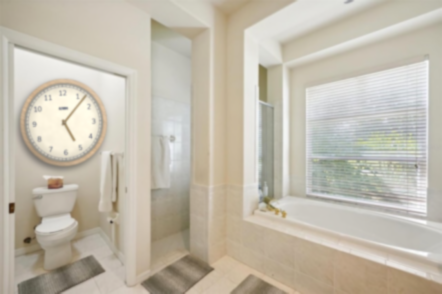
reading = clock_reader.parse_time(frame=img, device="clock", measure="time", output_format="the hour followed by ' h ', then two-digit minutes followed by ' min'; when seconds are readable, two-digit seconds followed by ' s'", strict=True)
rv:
5 h 07 min
